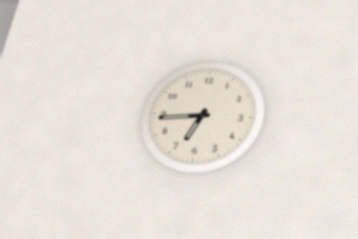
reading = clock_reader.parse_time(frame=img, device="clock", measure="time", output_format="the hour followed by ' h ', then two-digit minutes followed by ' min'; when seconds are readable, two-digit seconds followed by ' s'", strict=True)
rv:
6 h 44 min
